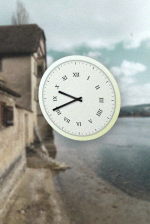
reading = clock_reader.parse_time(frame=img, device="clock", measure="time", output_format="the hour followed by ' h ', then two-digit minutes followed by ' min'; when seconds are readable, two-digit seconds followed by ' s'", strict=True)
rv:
9 h 41 min
